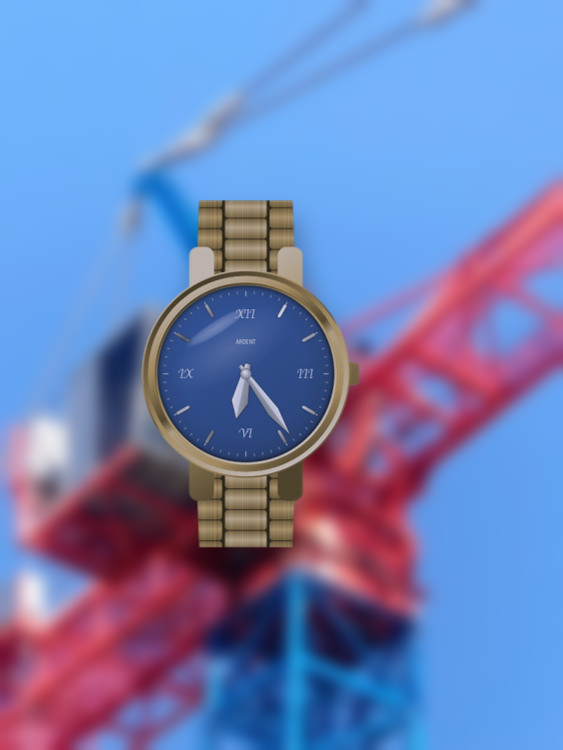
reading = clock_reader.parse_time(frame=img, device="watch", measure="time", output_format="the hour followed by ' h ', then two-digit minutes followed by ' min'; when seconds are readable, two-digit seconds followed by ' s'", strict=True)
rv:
6 h 24 min
